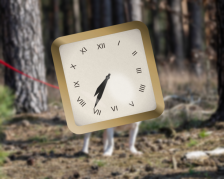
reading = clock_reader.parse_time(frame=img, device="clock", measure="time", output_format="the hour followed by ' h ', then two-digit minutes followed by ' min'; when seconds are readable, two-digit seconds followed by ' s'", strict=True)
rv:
7 h 36 min
